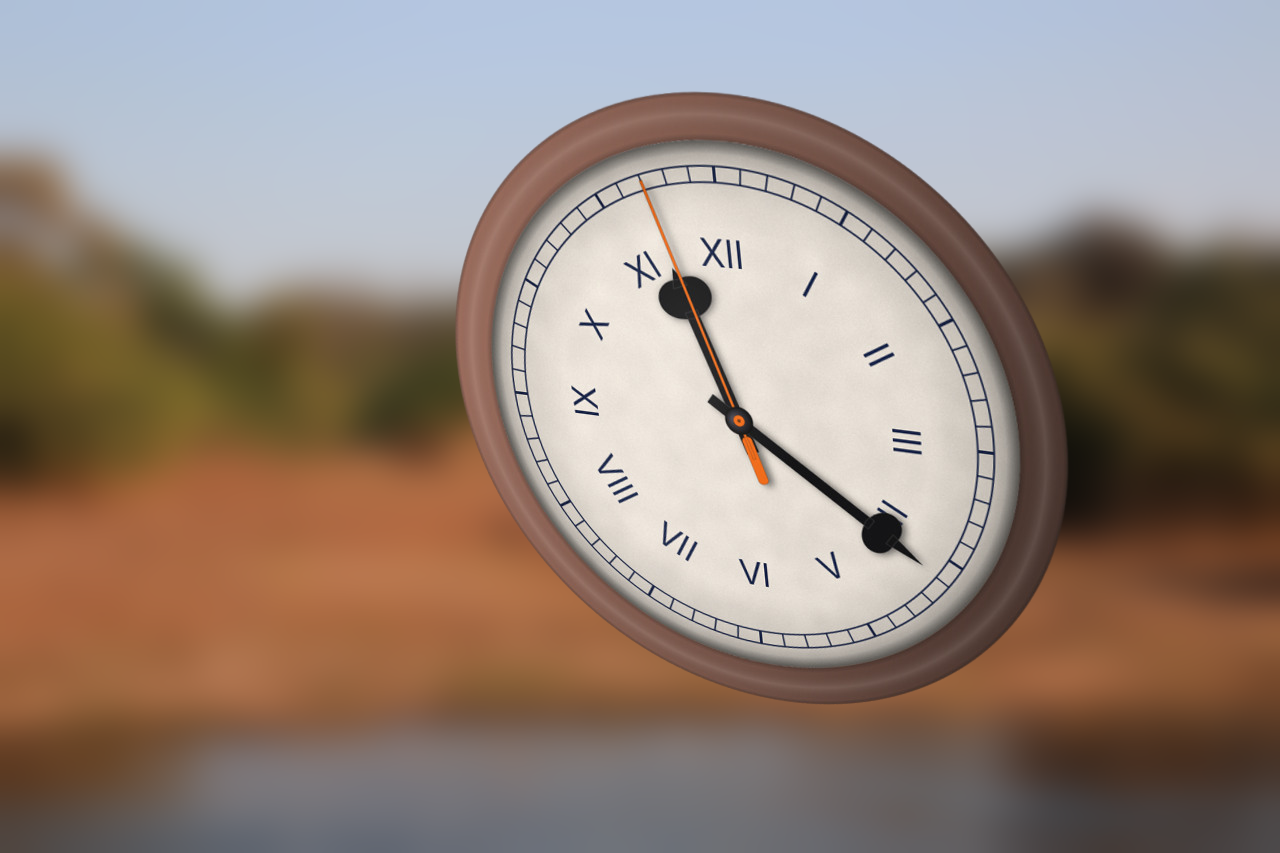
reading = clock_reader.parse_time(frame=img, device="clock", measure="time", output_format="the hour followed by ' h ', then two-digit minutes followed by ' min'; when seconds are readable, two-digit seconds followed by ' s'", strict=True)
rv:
11 h 20 min 57 s
